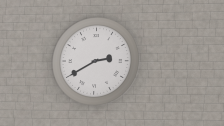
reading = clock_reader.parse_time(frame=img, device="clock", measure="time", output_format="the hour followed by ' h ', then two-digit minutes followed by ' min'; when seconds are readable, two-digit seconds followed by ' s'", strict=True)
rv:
2 h 40 min
